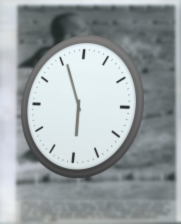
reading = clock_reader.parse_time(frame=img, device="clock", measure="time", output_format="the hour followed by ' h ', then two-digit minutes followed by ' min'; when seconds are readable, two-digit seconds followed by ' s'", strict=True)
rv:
5 h 56 min
